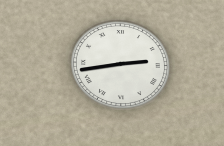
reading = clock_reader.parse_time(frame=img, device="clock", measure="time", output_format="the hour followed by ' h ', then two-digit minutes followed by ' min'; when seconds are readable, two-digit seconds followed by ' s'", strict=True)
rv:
2 h 43 min
